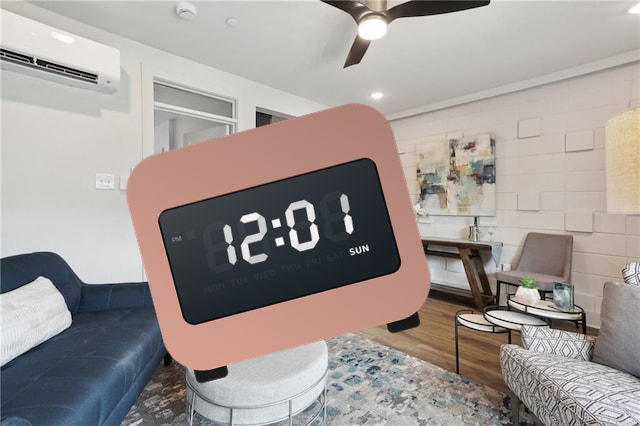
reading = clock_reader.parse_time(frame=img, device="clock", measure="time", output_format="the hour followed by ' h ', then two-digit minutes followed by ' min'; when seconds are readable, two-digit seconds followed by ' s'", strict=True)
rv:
12 h 01 min
